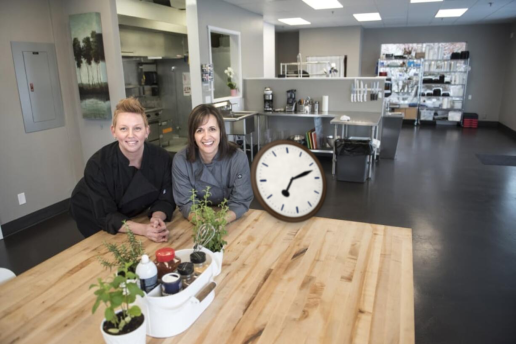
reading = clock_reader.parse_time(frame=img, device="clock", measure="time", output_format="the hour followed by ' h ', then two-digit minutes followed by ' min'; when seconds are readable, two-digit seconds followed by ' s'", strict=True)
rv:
7 h 12 min
